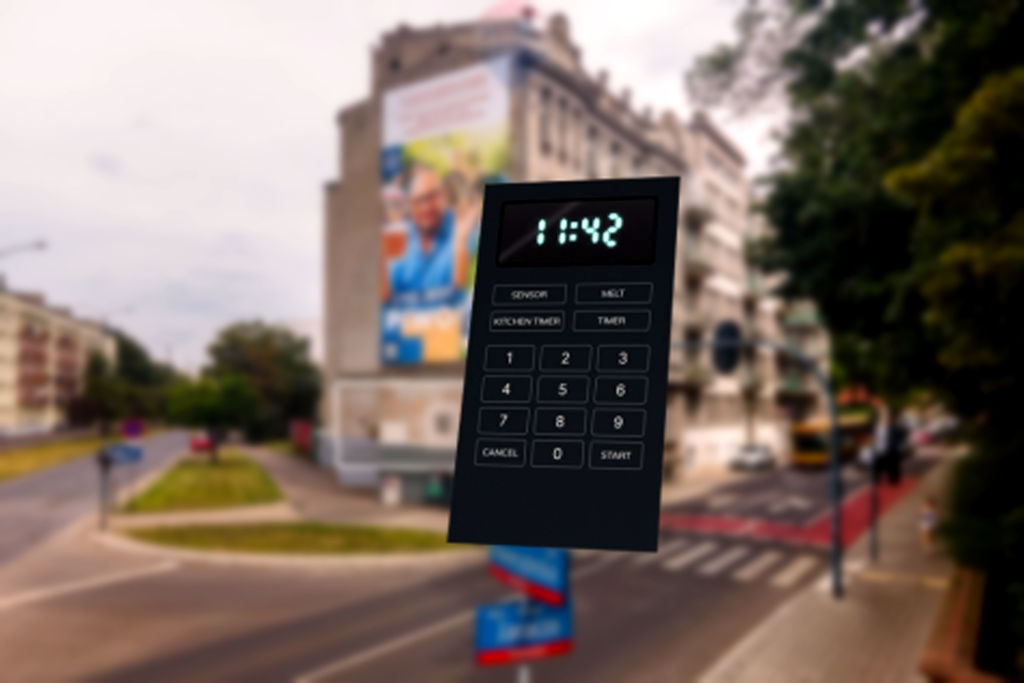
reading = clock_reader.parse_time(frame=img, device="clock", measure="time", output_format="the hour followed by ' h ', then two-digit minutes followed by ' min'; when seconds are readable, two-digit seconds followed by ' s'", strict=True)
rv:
11 h 42 min
